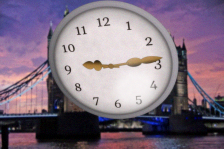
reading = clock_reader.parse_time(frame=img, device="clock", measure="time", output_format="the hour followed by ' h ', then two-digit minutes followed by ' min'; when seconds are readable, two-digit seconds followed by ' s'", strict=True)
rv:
9 h 14 min
